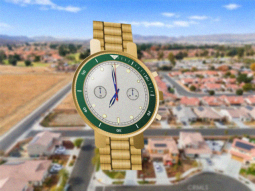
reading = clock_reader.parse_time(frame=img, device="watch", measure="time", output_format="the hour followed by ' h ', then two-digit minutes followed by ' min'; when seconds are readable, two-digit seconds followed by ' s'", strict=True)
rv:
6 h 59 min
